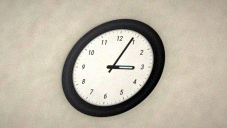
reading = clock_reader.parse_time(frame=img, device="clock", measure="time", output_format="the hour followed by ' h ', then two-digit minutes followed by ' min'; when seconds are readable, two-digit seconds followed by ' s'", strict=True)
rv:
3 h 04 min
